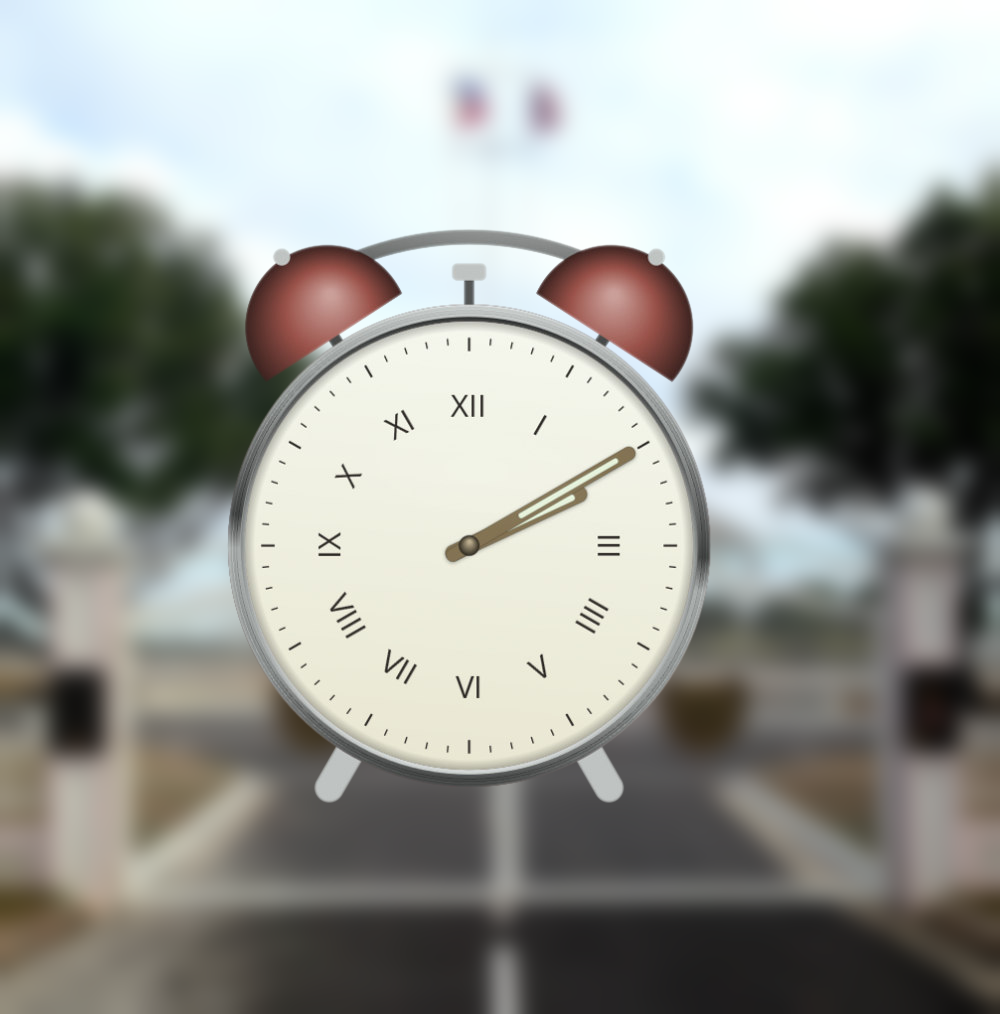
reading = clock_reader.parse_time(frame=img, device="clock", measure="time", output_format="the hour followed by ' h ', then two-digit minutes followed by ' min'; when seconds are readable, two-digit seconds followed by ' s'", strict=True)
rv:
2 h 10 min
